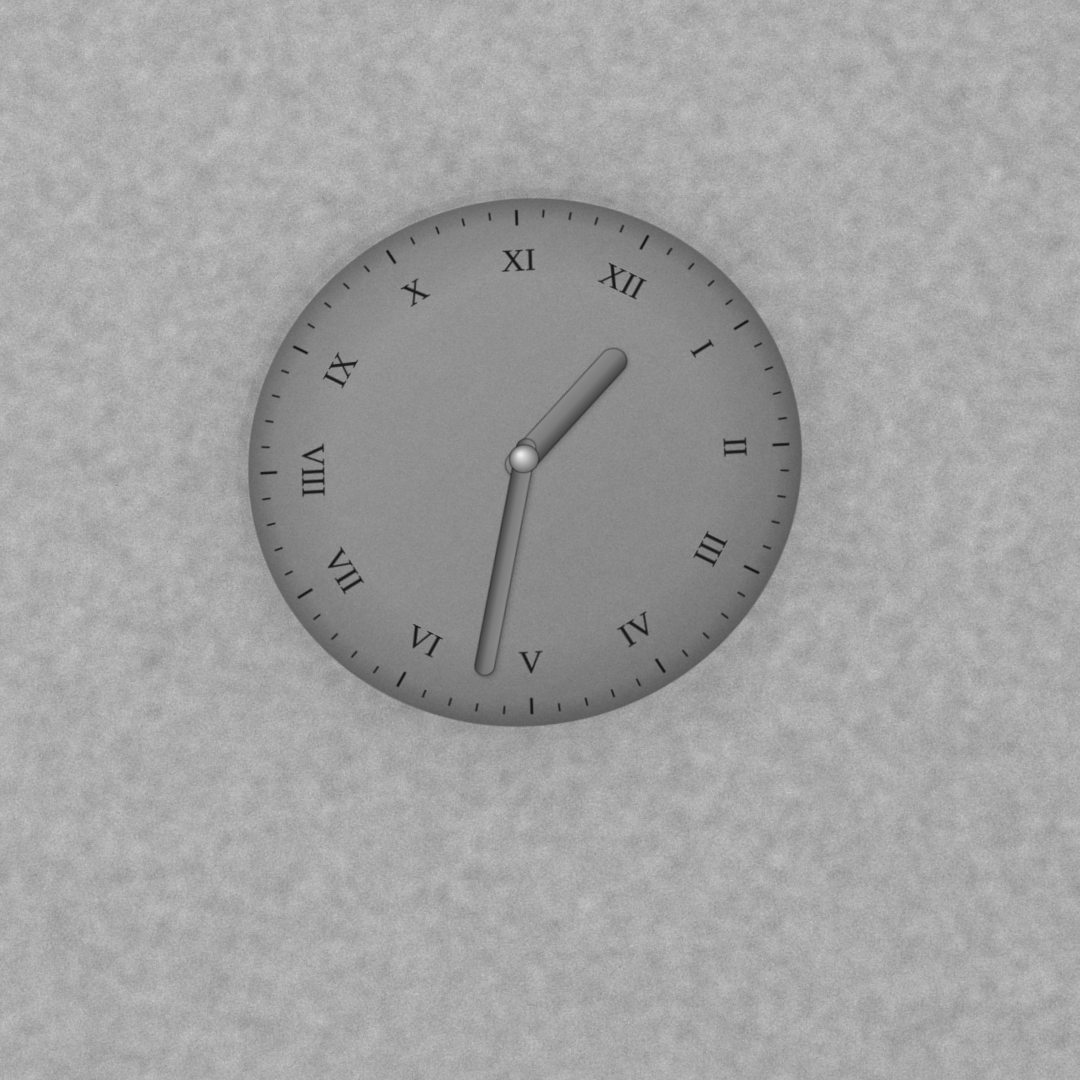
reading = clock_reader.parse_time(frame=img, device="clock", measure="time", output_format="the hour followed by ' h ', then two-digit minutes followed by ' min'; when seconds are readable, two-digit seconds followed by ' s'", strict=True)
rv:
12 h 27 min
